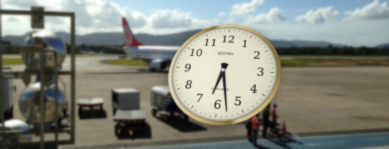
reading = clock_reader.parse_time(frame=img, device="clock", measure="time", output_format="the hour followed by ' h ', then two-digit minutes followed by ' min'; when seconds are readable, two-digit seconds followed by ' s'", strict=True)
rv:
6 h 28 min
